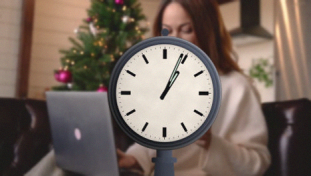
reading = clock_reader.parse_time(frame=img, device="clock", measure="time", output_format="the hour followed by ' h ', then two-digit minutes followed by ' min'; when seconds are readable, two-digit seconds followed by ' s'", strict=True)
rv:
1 h 04 min
